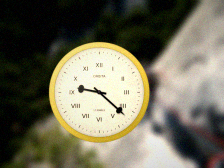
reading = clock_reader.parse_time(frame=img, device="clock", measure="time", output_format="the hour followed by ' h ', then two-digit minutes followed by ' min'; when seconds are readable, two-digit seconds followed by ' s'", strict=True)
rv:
9 h 22 min
